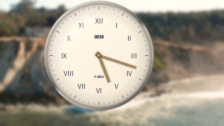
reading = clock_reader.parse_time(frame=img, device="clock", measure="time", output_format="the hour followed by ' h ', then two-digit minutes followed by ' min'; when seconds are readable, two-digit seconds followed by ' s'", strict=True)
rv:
5 h 18 min
